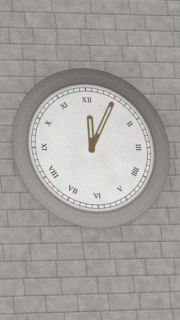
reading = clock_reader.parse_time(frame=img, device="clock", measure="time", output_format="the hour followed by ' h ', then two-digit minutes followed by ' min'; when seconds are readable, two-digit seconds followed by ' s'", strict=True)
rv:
12 h 05 min
